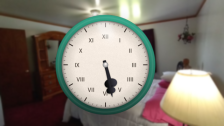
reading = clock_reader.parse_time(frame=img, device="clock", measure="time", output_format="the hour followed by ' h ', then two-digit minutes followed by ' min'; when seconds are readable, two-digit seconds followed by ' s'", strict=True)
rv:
5 h 28 min
